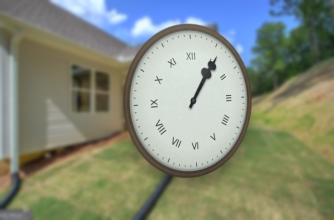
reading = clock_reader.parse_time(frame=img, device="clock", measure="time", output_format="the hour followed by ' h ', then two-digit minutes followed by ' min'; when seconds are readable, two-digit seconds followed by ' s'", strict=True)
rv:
1 h 06 min
